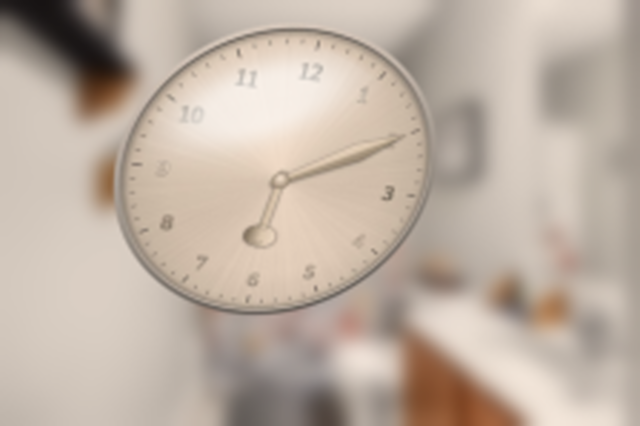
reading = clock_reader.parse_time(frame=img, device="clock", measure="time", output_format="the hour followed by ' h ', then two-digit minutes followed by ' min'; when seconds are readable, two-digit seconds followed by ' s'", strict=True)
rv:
6 h 10 min
